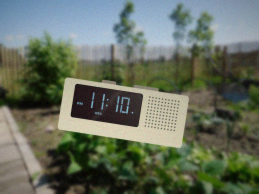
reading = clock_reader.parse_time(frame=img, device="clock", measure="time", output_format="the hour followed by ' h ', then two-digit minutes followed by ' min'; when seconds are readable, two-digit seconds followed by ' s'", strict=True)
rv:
11 h 10 min
